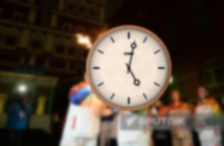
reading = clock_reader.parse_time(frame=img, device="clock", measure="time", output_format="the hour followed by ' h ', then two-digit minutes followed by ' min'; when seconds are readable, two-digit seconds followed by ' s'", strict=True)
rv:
5 h 02 min
